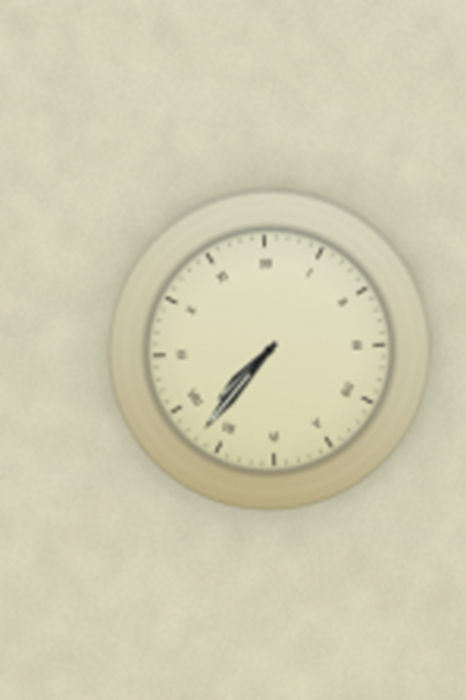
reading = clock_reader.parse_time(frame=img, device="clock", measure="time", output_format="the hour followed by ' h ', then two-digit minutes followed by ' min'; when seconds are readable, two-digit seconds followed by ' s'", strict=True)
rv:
7 h 37 min
